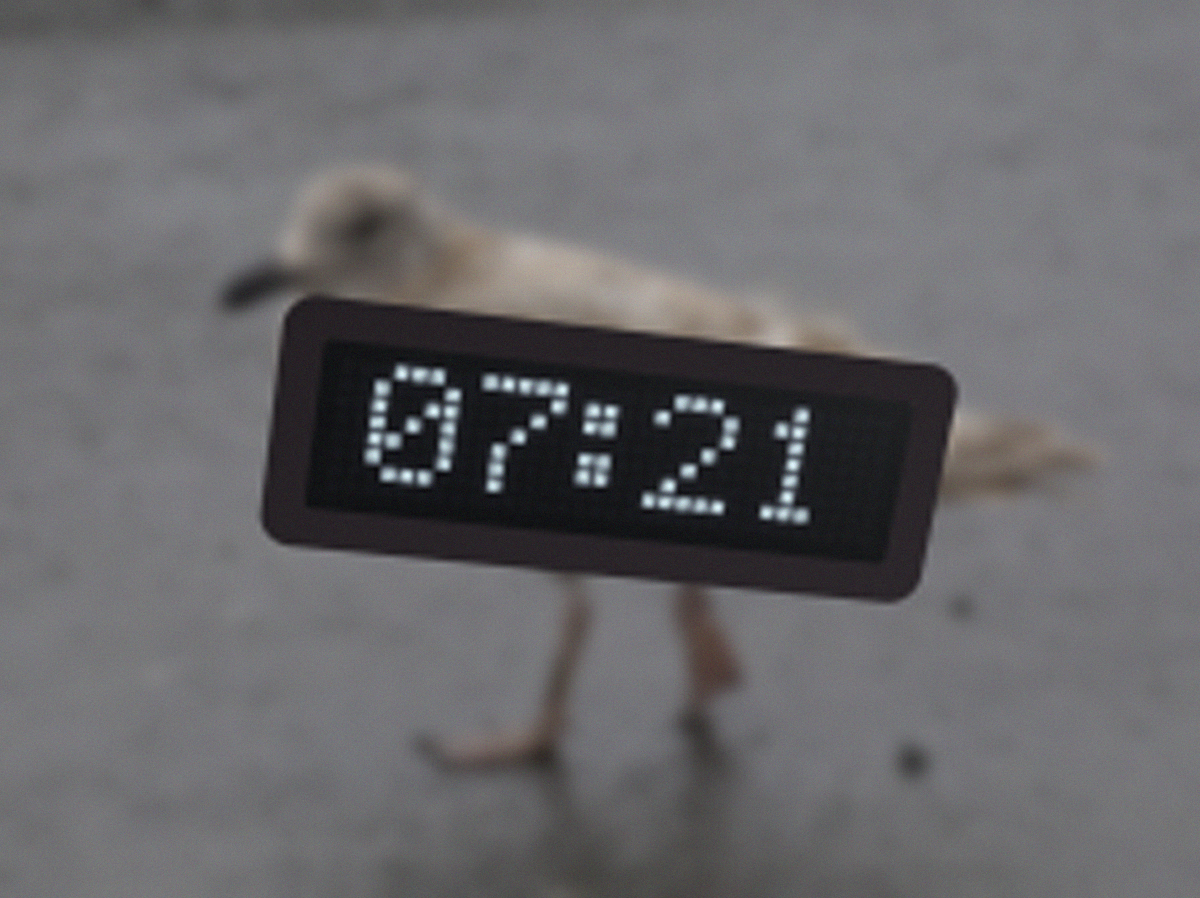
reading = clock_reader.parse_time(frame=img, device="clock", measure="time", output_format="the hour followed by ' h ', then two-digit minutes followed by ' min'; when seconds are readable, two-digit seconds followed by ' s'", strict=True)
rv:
7 h 21 min
